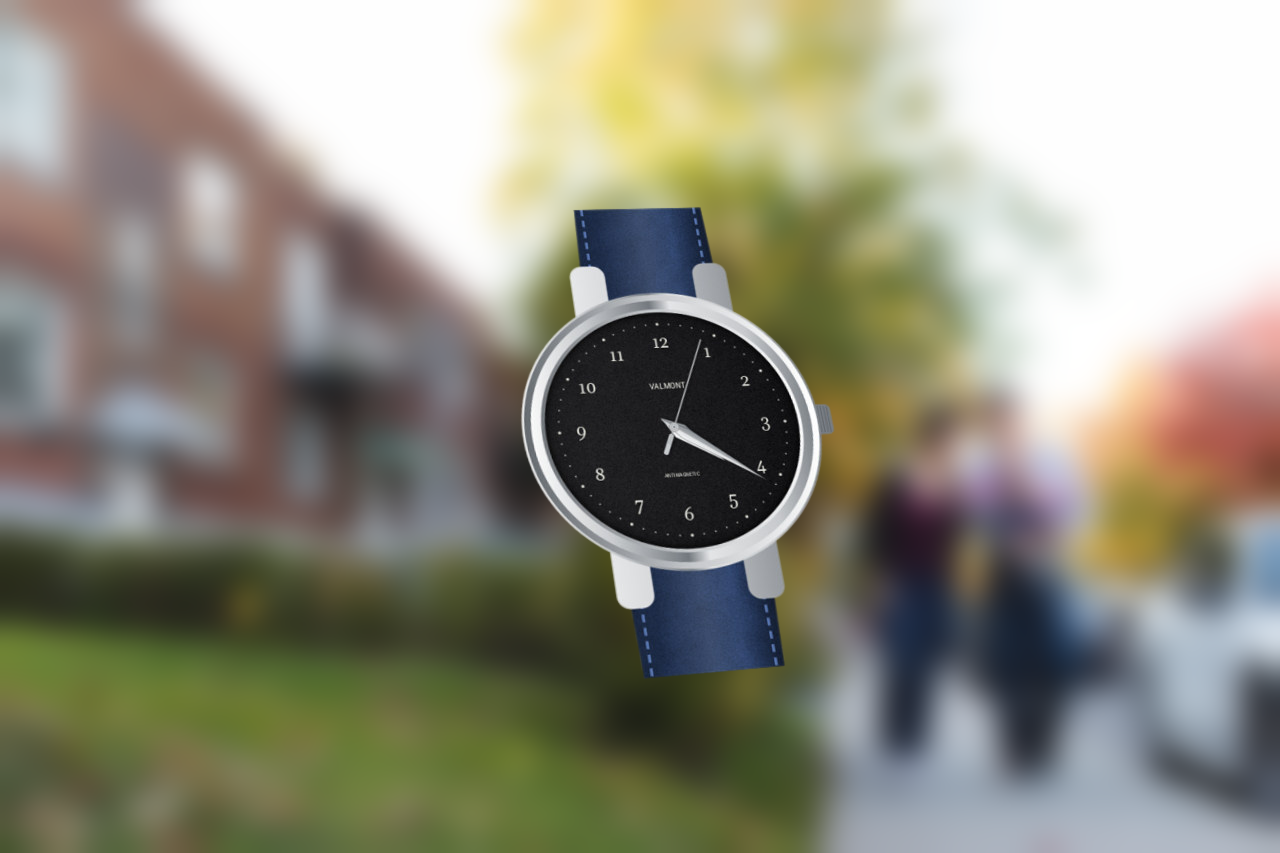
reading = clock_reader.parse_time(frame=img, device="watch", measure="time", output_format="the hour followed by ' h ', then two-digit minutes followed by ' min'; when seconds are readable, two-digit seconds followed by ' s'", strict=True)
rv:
4 h 21 min 04 s
